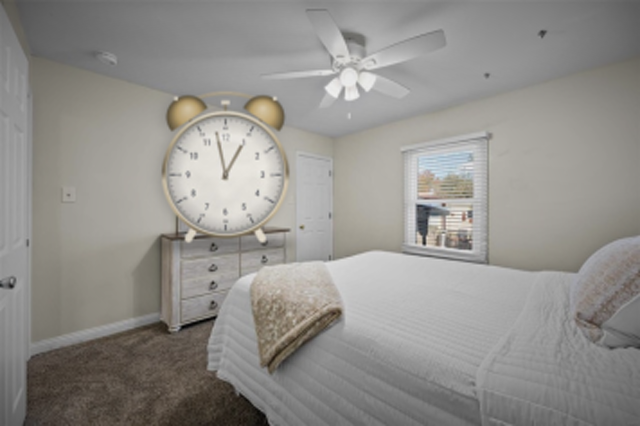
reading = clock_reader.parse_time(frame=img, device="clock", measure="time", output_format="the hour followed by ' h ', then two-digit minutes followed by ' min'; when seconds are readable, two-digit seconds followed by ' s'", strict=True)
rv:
12 h 58 min
